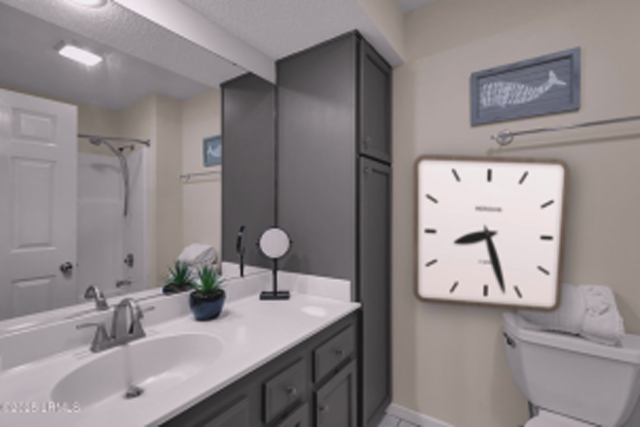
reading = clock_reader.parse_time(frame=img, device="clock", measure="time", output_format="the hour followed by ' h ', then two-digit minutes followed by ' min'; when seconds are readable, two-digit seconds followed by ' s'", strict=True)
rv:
8 h 27 min
